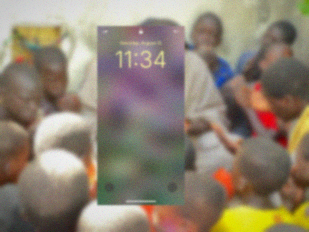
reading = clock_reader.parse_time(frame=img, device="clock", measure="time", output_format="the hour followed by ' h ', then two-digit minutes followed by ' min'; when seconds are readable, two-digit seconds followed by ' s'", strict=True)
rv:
11 h 34 min
